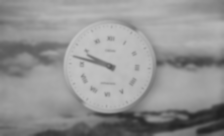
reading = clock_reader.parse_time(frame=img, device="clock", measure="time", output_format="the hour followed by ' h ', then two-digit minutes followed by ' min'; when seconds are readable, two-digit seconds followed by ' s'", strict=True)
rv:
9 h 47 min
